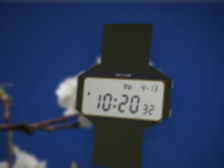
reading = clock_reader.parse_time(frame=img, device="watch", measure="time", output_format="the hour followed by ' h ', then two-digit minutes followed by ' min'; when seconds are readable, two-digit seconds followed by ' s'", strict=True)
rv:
10 h 20 min
